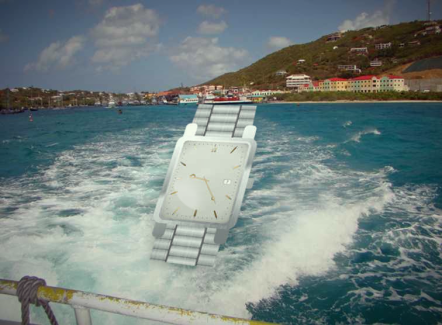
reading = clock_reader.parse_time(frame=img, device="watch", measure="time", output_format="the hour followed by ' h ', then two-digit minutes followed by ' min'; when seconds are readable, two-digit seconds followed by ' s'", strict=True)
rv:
9 h 24 min
